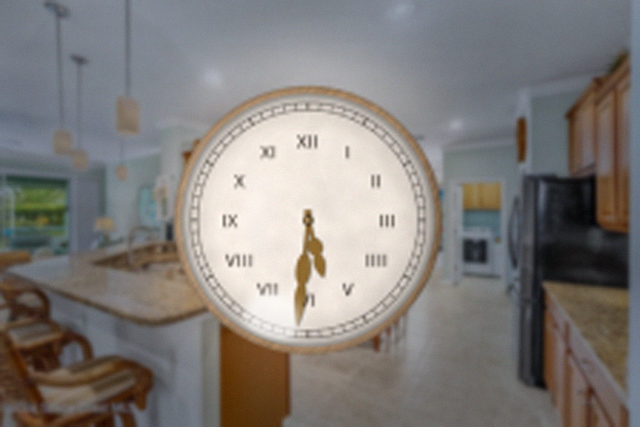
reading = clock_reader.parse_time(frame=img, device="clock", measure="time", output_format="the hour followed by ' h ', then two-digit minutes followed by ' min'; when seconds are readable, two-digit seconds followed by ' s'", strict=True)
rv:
5 h 31 min
